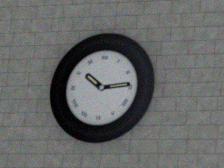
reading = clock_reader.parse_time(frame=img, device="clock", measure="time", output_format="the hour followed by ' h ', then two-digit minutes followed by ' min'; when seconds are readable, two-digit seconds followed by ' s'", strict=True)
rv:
10 h 14 min
